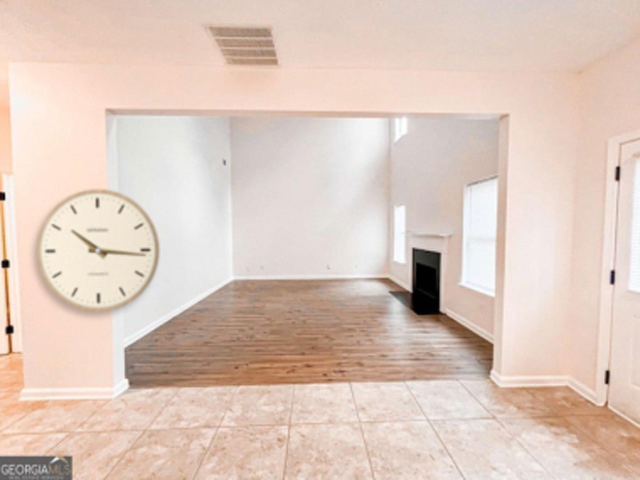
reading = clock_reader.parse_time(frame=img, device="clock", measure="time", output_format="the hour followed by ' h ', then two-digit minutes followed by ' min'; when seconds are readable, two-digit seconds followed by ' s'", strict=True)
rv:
10 h 16 min
